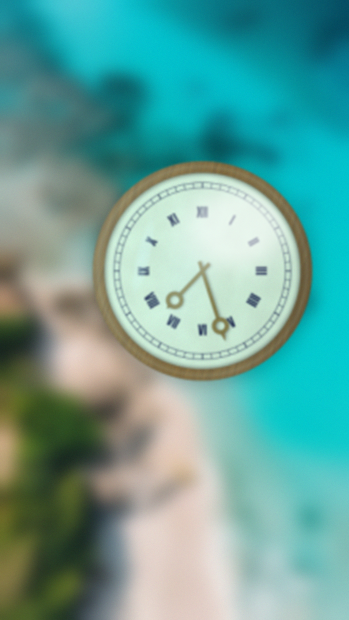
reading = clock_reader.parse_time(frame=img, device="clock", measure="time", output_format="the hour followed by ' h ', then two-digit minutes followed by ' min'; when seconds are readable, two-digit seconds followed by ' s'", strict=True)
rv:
7 h 27 min
